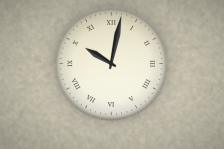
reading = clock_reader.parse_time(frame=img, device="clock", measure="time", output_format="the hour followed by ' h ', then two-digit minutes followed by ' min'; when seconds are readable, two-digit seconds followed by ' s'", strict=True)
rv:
10 h 02 min
